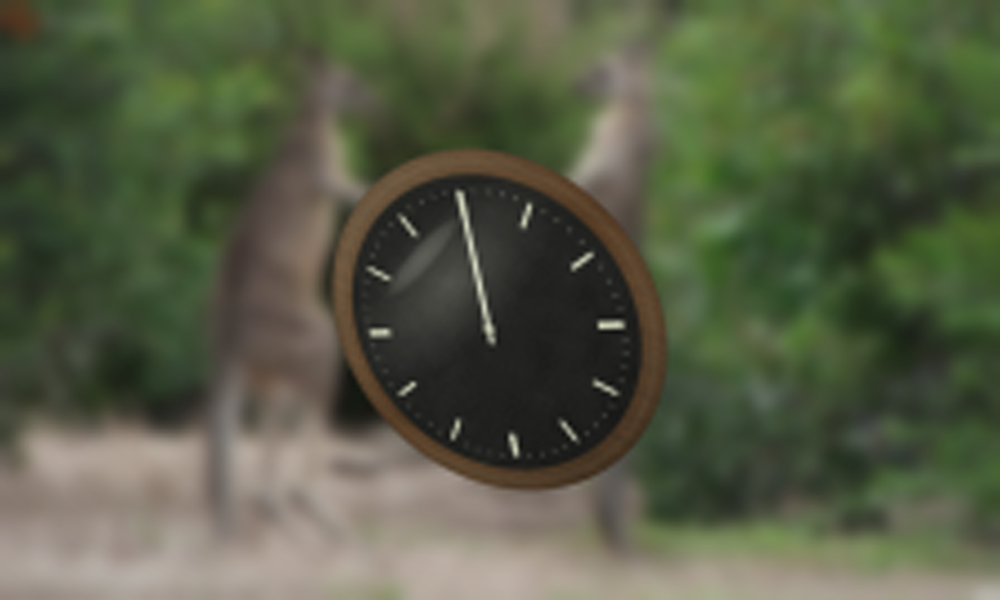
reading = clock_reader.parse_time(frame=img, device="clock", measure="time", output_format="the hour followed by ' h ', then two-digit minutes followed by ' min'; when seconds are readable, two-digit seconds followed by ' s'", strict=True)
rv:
12 h 00 min
